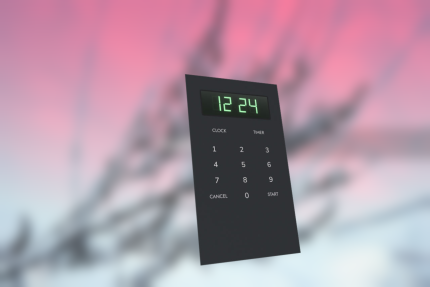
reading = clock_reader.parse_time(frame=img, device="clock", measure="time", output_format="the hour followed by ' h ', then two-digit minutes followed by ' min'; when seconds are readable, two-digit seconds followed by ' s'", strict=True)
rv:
12 h 24 min
